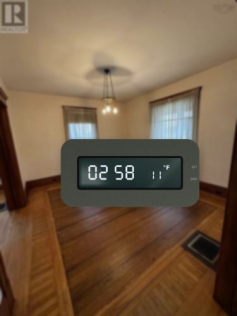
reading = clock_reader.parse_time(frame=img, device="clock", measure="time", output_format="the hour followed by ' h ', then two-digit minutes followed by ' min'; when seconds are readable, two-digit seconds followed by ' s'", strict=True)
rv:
2 h 58 min
